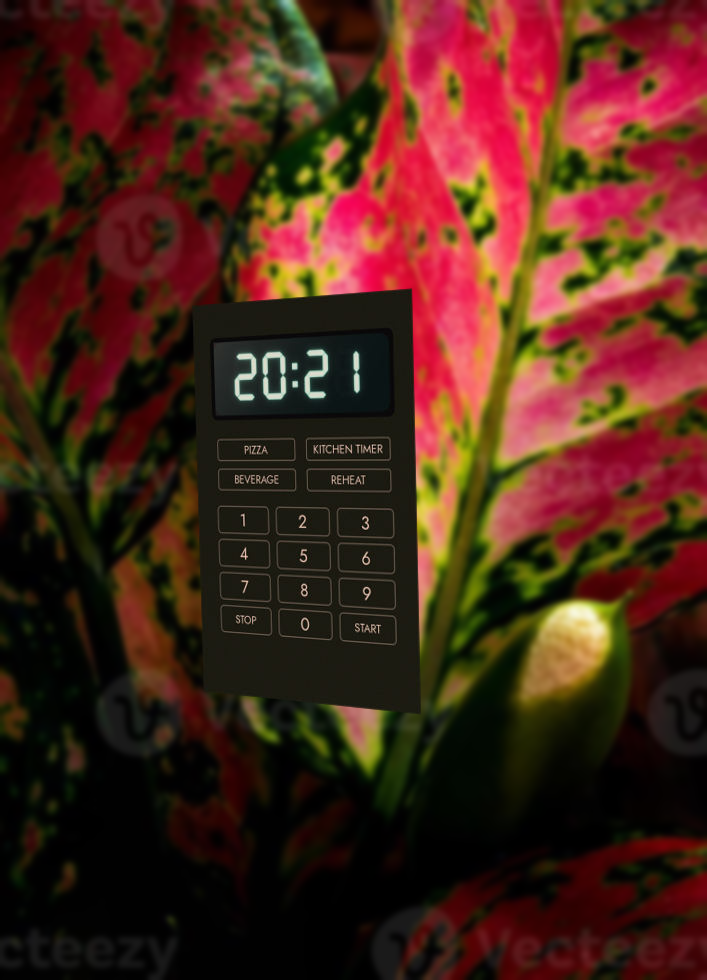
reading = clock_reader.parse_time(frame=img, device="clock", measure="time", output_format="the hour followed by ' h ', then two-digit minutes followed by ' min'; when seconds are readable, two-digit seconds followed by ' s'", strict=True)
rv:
20 h 21 min
